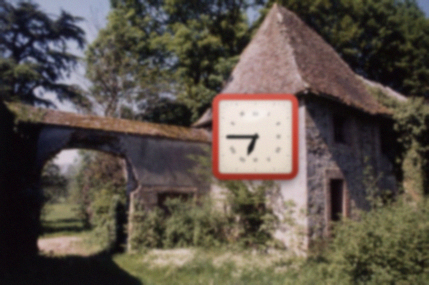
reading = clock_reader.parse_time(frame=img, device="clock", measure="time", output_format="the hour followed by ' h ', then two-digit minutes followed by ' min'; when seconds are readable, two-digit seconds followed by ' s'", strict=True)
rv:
6 h 45 min
